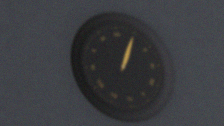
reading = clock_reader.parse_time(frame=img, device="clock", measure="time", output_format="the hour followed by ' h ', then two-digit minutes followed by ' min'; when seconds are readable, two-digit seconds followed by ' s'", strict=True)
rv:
1 h 05 min
